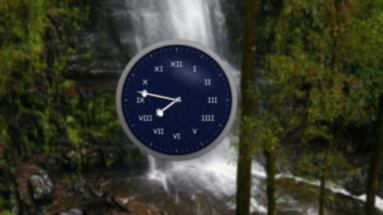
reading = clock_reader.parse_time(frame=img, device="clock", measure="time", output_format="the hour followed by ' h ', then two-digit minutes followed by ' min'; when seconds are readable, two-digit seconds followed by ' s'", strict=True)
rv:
7 h 47 min
